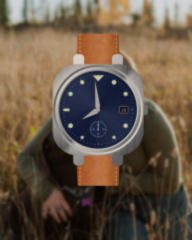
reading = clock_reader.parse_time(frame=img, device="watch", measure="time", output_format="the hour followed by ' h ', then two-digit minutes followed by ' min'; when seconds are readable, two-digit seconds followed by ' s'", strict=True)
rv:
7 h 59 min
